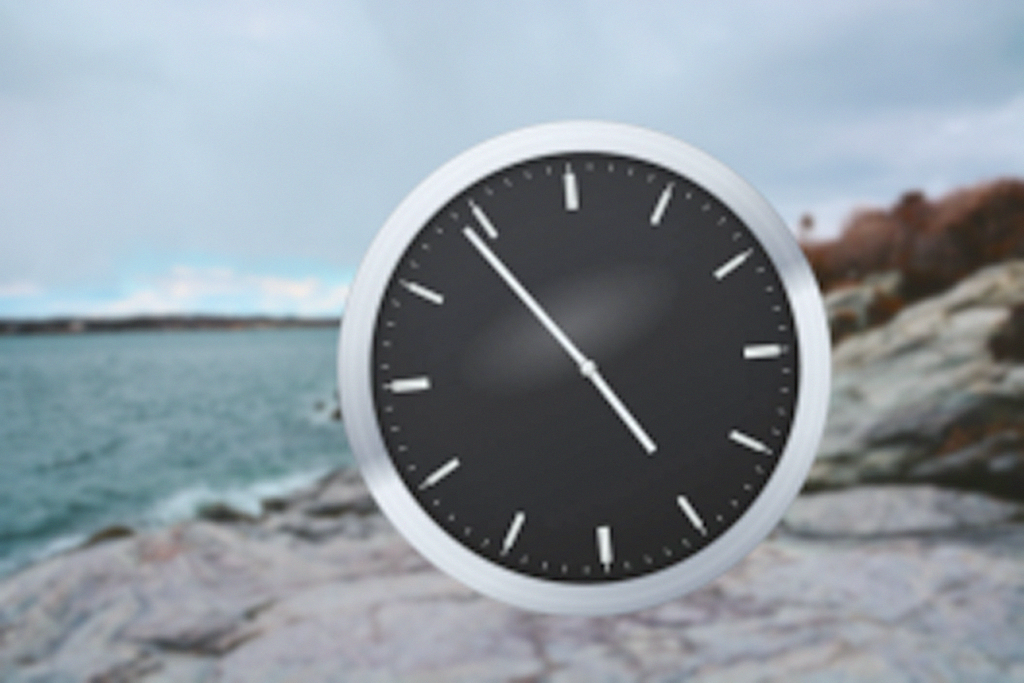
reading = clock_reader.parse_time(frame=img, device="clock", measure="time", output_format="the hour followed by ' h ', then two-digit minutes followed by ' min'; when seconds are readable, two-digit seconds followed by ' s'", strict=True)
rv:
4 h 54 min
